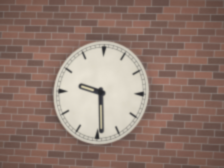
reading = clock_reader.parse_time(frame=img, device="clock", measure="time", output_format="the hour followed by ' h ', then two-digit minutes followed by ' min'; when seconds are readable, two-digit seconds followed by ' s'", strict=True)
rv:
9 h 29 min
